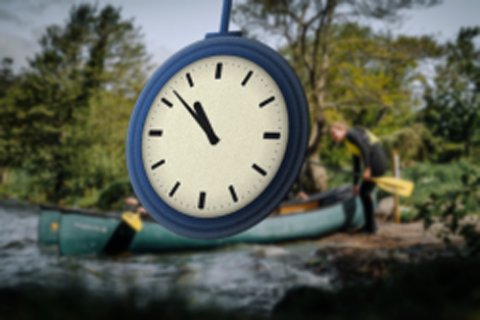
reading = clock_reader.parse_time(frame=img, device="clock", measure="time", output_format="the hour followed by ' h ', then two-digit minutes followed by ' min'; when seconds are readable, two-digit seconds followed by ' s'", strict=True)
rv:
10 h 52 min
